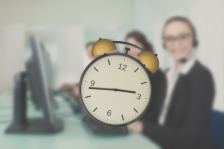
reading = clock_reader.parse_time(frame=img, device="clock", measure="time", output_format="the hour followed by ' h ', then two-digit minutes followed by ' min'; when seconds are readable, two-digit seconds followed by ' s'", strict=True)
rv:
2 h 43 min
